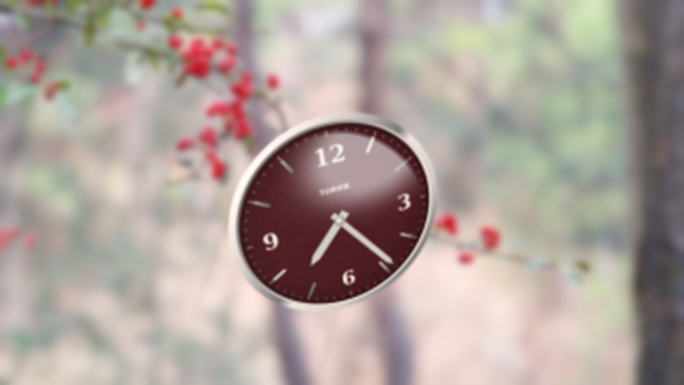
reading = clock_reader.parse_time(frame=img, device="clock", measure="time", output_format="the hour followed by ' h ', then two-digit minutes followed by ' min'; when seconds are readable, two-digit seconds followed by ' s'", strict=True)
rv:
7 h 24 min
